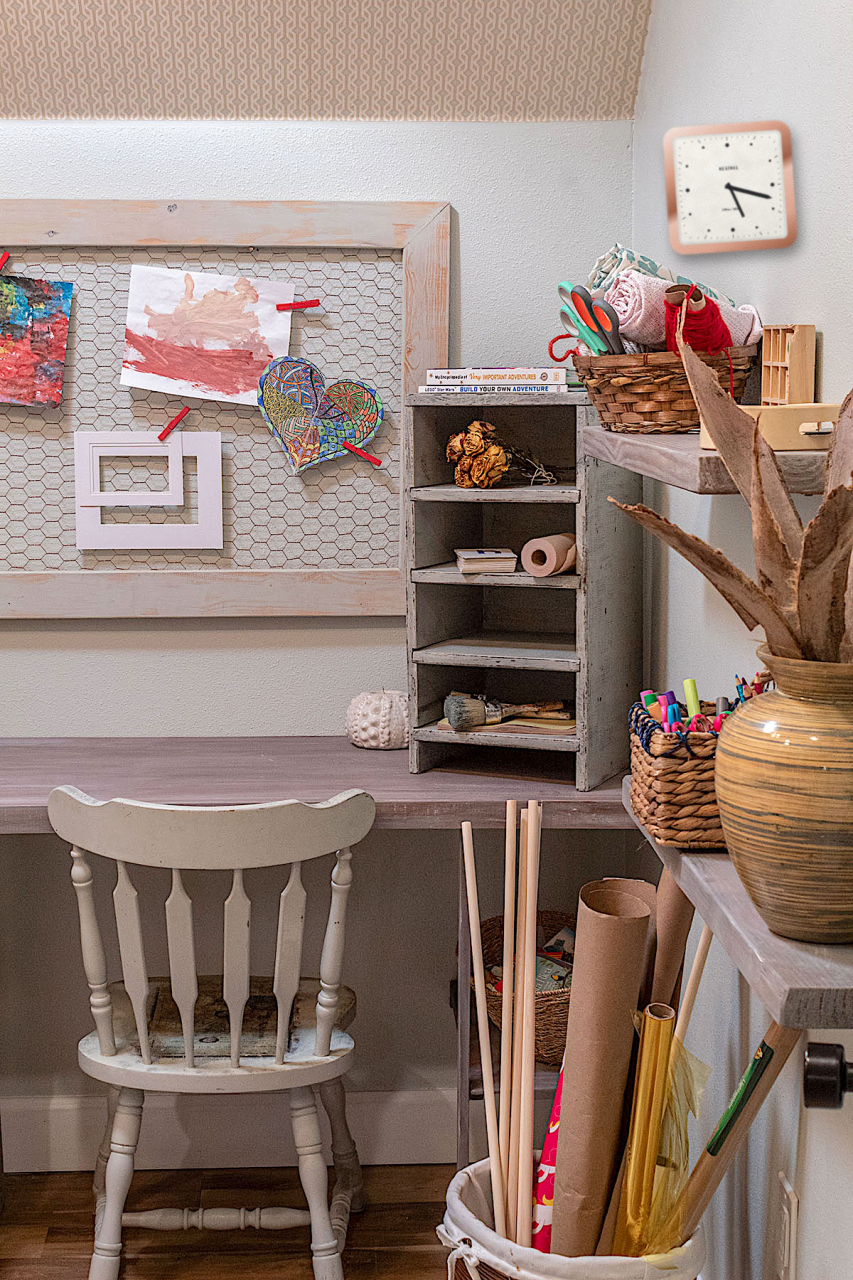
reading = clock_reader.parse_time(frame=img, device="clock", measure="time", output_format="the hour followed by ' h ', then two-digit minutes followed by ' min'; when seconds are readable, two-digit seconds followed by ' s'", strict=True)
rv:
5 h 18 min
